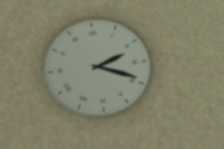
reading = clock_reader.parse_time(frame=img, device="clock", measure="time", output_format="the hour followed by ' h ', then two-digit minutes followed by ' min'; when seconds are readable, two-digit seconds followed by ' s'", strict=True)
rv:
2 h 19 min
